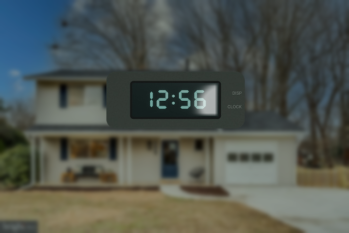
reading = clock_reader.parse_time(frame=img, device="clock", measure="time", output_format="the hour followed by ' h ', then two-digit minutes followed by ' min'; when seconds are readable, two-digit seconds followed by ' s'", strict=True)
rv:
12 h 56 min
